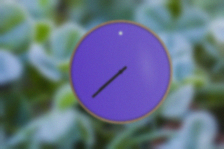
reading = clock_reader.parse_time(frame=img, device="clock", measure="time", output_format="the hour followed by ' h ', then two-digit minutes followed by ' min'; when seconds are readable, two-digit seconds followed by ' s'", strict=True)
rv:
7 h 38 min
